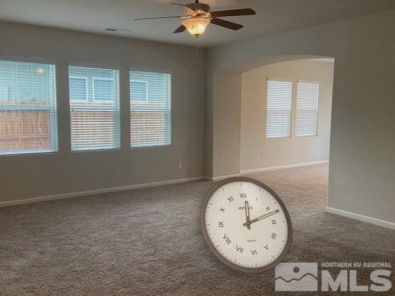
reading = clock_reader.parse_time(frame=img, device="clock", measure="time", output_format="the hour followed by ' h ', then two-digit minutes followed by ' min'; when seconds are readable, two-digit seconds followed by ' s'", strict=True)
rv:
12 h 12 min
